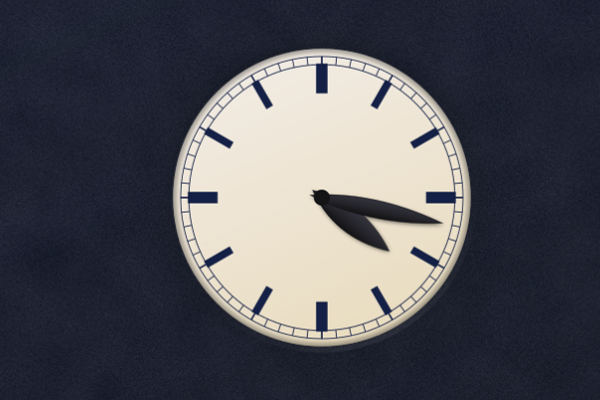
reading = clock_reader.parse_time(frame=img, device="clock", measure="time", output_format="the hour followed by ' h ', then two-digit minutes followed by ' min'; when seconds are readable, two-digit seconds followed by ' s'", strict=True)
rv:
4 h 17 min
